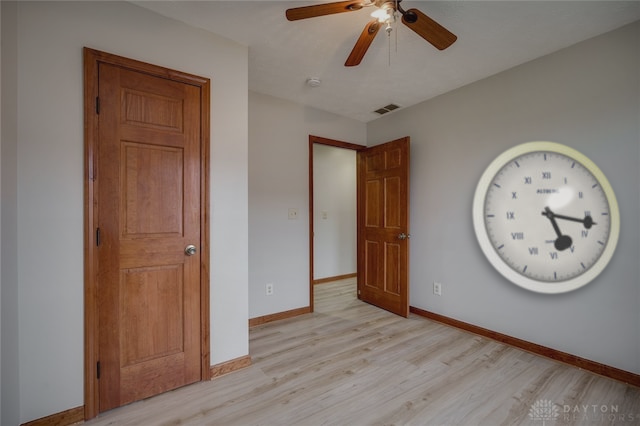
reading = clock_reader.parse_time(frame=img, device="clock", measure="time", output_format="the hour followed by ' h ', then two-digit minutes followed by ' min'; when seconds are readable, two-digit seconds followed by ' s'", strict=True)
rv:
5 h 17 min
